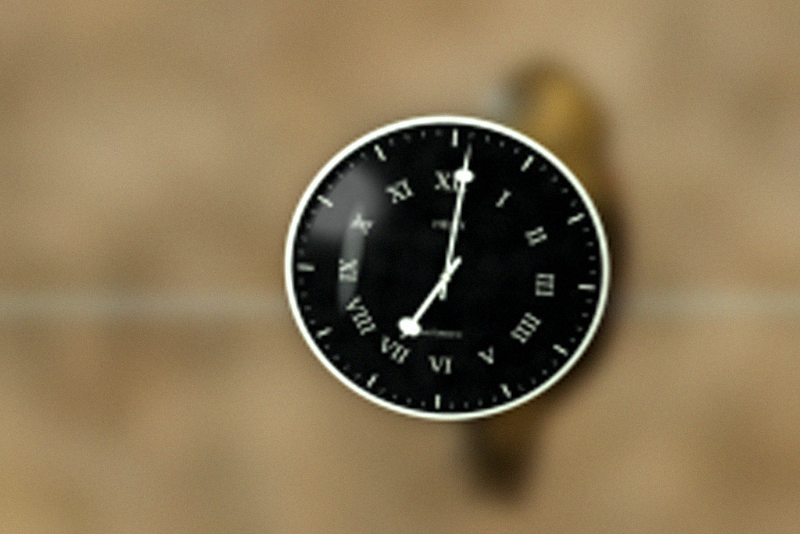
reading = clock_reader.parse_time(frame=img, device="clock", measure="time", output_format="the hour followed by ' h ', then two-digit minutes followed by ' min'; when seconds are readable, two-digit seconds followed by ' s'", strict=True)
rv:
7 h 01 min
